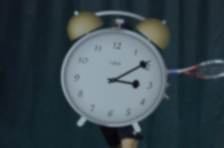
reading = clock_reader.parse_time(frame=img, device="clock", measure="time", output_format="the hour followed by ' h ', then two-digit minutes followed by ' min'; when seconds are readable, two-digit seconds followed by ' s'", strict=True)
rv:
3 h 09 min
